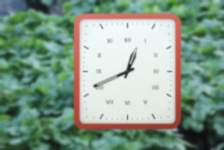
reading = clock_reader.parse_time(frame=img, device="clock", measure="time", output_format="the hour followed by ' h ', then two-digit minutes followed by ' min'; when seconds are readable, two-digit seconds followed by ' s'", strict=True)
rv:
12 h 41 min
